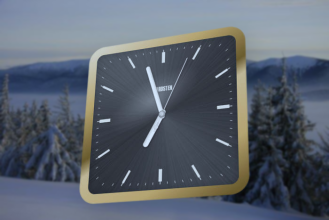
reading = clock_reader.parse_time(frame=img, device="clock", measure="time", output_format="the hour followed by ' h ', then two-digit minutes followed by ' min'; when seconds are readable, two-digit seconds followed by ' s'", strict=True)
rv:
6 h 57 min 04 s
